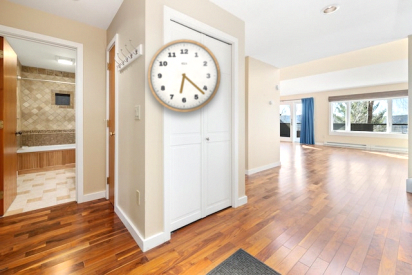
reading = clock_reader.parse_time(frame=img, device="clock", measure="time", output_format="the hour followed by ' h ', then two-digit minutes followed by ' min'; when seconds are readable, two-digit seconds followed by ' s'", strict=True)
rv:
6 h 22 min
